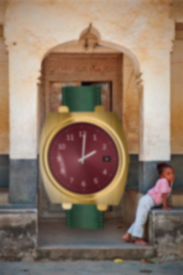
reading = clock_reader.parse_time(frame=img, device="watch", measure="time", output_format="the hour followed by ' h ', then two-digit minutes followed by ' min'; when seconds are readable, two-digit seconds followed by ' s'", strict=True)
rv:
2 h 01 min
